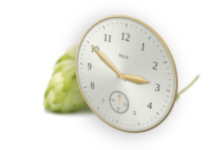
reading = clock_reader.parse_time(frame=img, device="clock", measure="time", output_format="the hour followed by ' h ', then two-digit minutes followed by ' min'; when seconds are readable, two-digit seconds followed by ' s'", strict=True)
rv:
2 h 50 min
